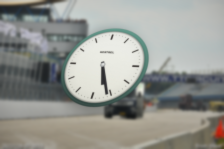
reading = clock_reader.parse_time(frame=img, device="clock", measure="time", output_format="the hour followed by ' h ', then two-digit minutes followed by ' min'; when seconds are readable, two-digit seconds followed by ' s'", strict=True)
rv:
5 h 26 min
